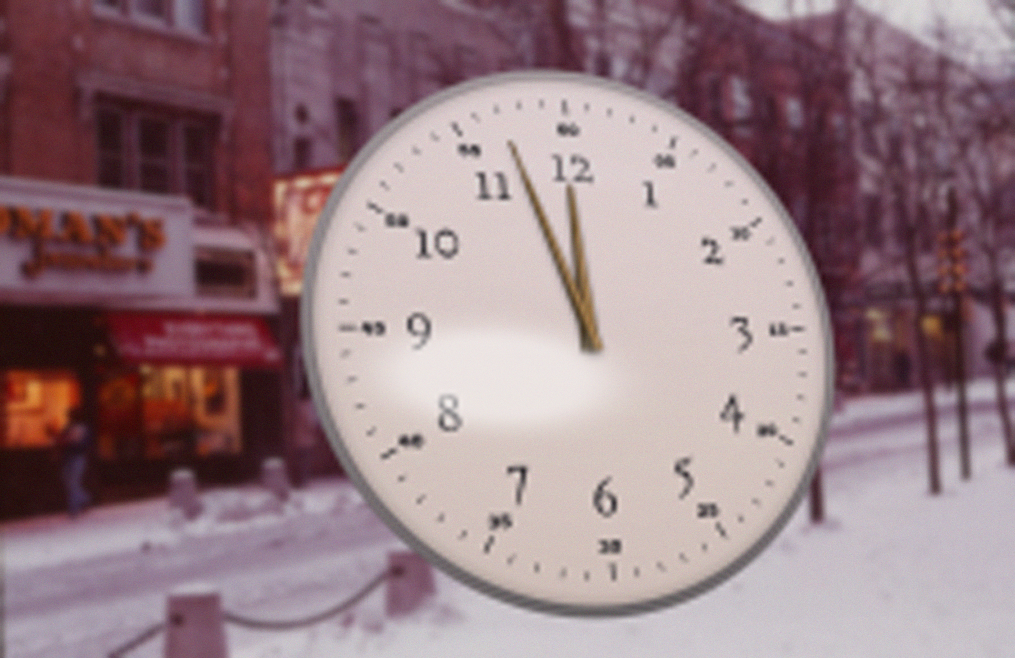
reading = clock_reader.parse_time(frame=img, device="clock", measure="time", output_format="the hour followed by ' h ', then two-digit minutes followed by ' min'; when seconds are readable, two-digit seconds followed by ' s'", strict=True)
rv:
11 h 57 min
